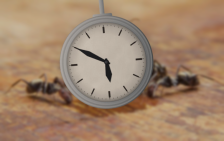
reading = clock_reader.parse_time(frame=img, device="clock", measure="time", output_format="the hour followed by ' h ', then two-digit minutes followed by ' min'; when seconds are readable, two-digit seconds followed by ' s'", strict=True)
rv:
5 h 50 min
